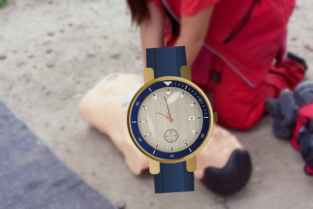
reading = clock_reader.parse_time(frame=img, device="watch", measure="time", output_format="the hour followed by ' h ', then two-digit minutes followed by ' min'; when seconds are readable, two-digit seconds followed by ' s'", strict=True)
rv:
9 h 58 min
